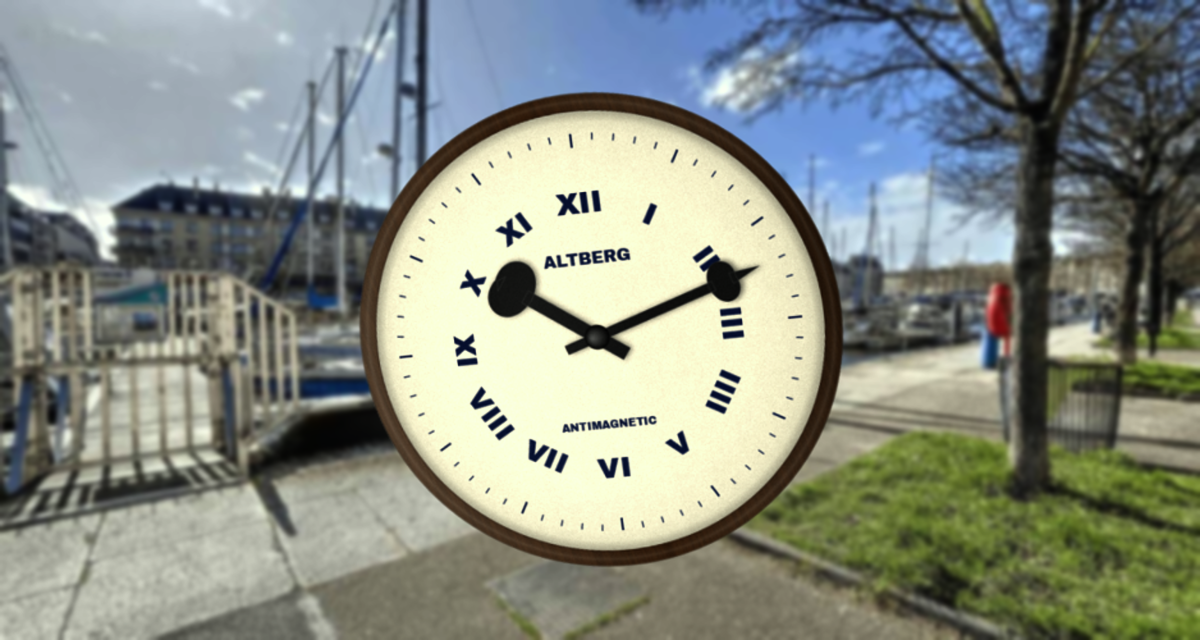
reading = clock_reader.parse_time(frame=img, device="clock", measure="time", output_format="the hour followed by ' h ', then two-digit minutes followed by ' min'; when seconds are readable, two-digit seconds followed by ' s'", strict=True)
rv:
10 h 12 min
